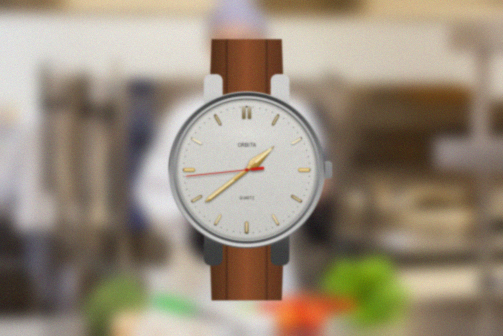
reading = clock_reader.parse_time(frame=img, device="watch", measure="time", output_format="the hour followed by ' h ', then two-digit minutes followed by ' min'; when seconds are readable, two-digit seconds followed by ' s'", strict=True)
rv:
1 h 38 min 44 s
